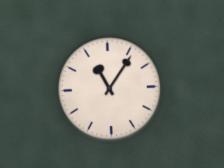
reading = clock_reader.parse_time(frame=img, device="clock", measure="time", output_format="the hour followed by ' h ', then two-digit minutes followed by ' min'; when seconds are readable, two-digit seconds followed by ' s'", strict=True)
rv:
11 h 06 min
